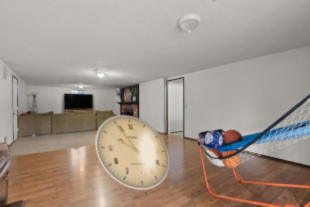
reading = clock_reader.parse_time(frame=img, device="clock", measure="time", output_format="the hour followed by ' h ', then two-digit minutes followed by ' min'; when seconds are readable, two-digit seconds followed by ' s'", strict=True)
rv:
9 h 55 min
